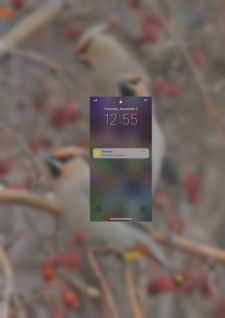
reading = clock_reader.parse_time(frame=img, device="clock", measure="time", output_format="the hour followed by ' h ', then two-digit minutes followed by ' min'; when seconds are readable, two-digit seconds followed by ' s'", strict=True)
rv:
12 h 55 min
